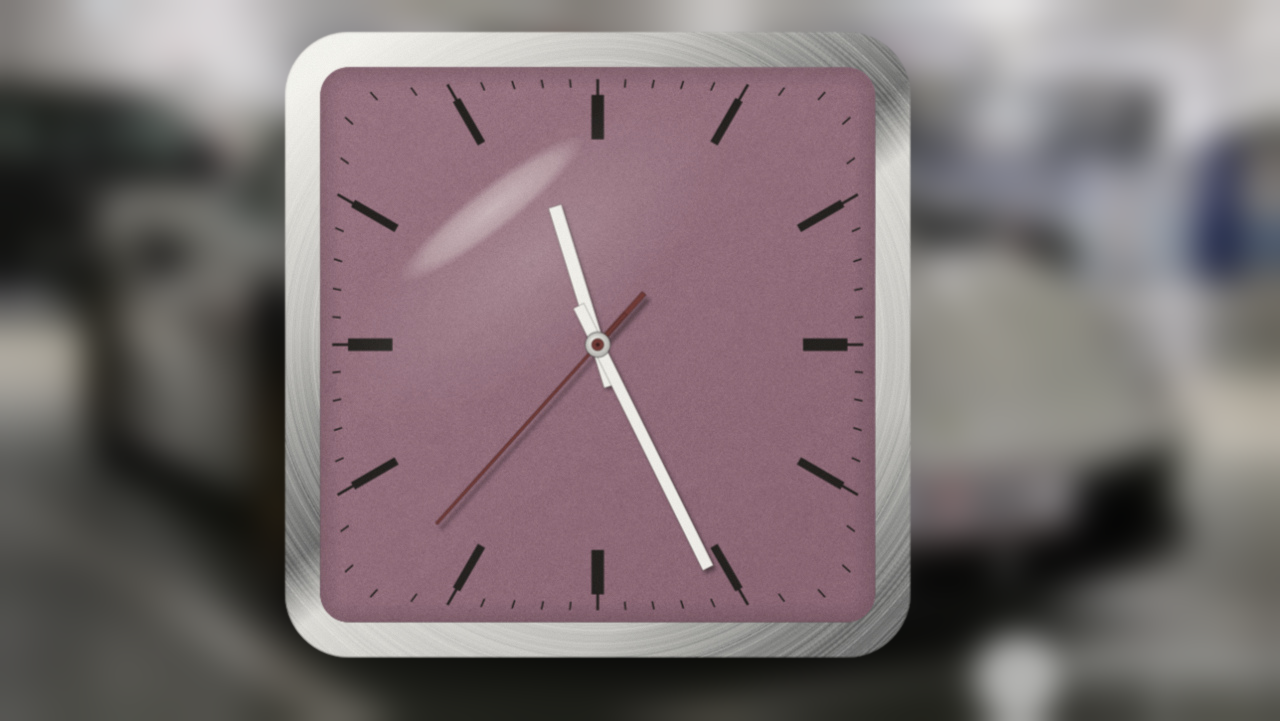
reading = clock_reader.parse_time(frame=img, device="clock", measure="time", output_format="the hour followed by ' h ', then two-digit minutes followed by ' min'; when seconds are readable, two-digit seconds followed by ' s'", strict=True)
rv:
11 h 25 min 37 s
